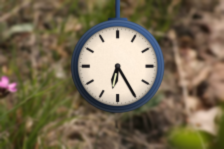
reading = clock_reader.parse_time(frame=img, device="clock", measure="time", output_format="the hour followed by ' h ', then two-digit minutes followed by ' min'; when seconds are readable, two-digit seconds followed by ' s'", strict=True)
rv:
6 h 25 min
